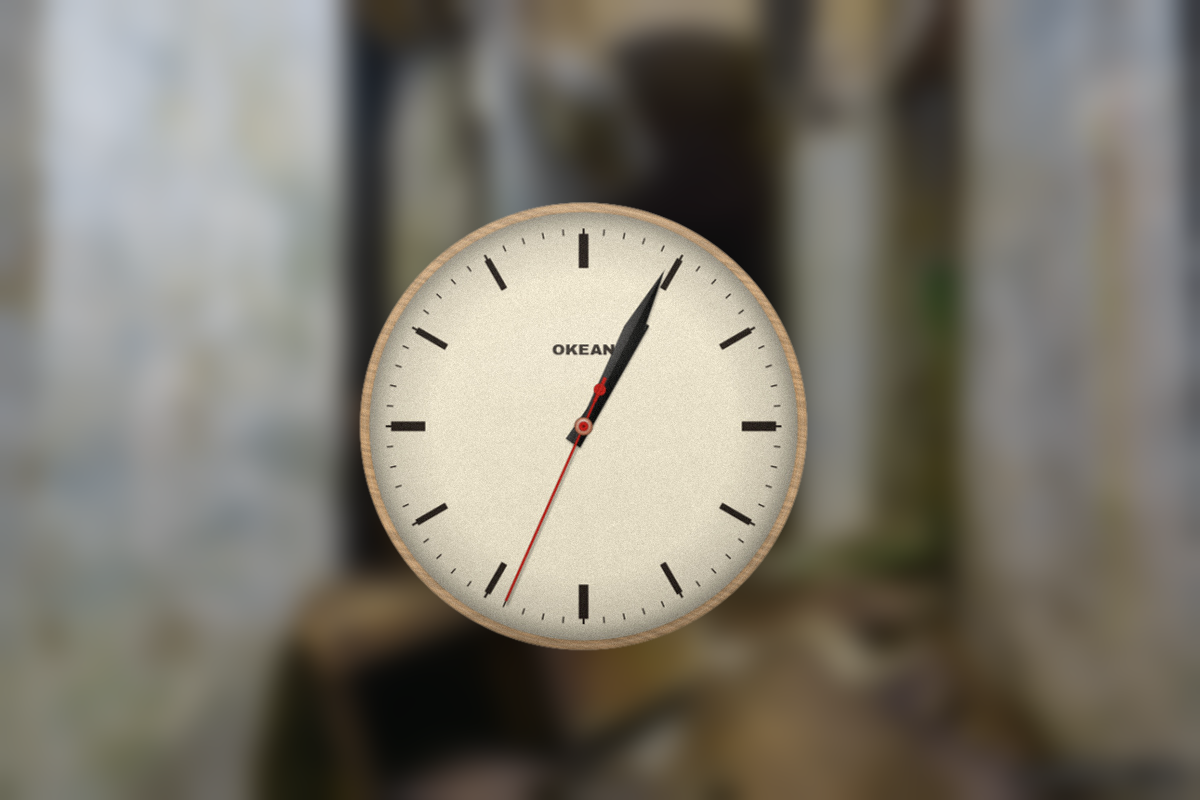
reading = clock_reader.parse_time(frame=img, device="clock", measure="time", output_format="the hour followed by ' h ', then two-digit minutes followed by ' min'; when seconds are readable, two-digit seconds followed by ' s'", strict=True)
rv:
1 h 04 min 34 s
